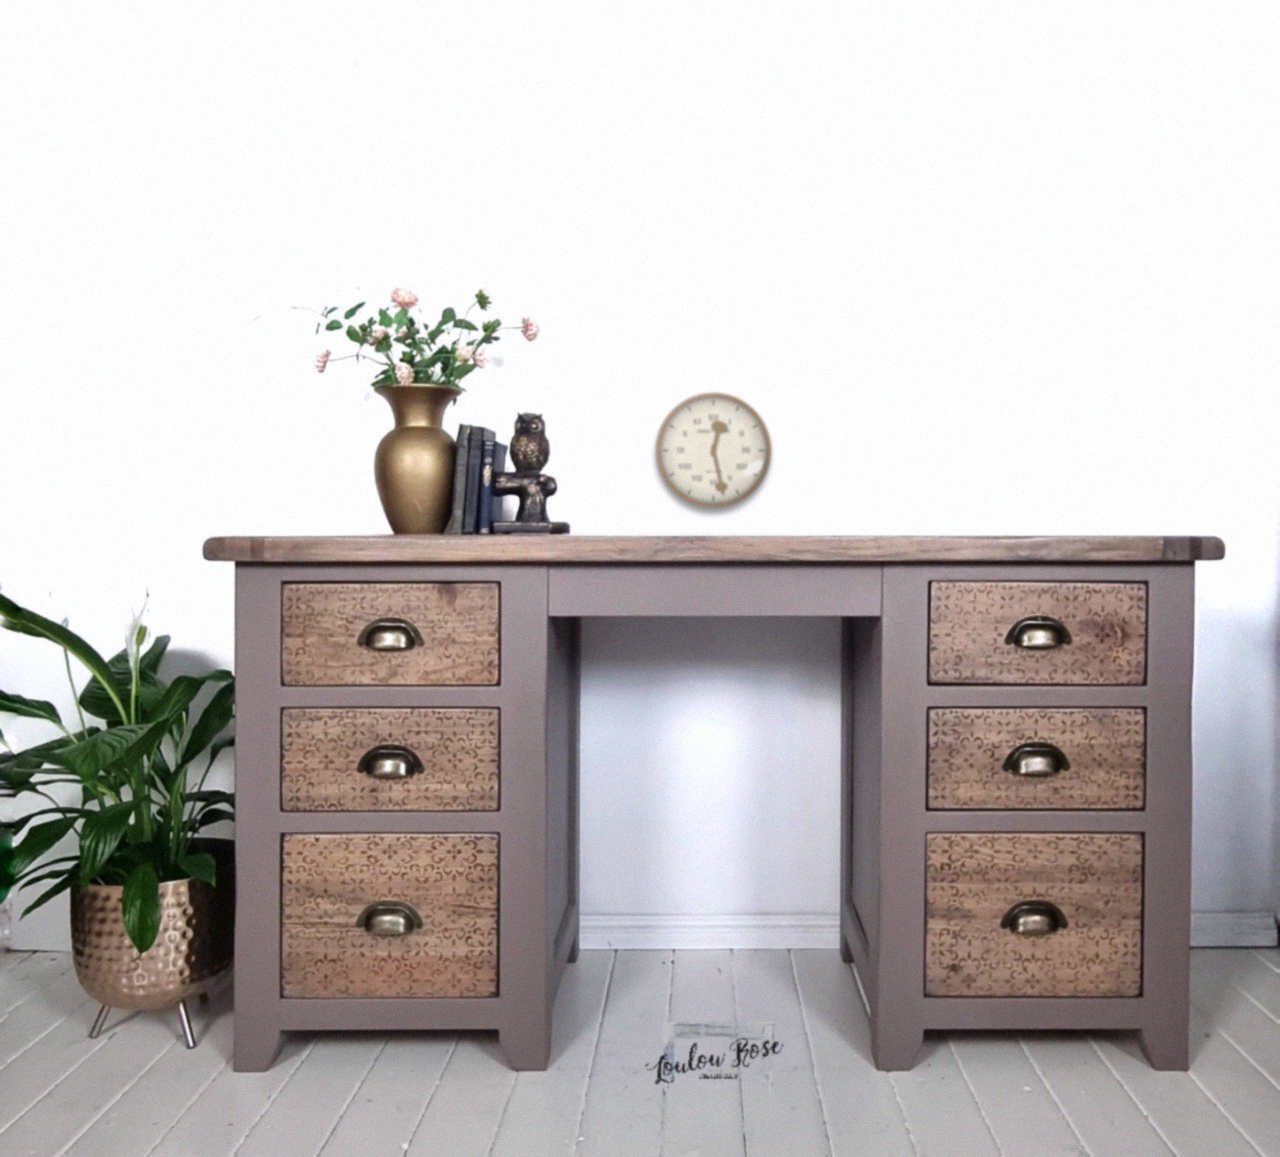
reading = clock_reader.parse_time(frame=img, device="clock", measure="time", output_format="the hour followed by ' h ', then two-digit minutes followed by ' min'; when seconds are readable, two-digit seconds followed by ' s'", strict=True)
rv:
12 h 28 min
